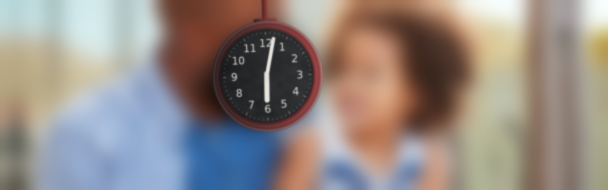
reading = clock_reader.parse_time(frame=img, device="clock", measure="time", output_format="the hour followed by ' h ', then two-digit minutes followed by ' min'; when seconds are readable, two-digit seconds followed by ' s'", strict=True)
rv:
6 h 02 min
